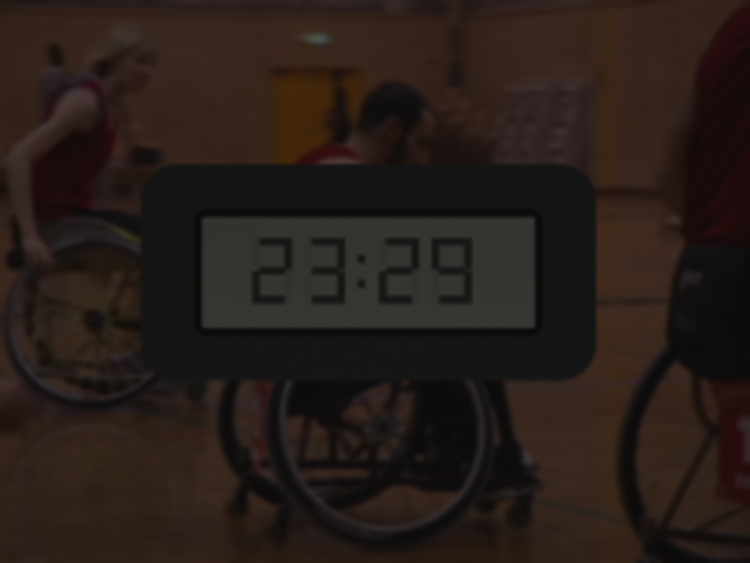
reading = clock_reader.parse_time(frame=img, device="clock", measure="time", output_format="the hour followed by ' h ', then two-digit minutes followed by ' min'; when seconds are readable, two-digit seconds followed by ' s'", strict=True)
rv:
23 h 29 min
